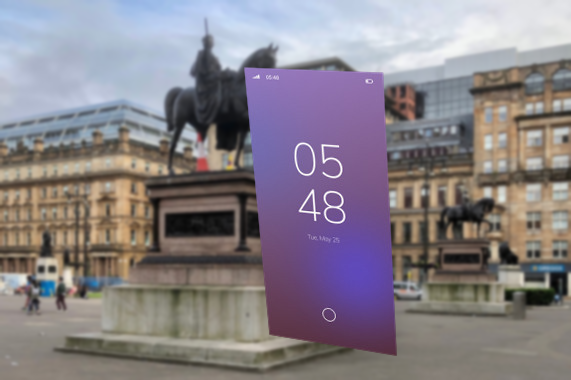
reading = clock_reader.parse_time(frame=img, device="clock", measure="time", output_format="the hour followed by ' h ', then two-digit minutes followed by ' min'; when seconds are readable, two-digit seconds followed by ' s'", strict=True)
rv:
5 h 48 min
